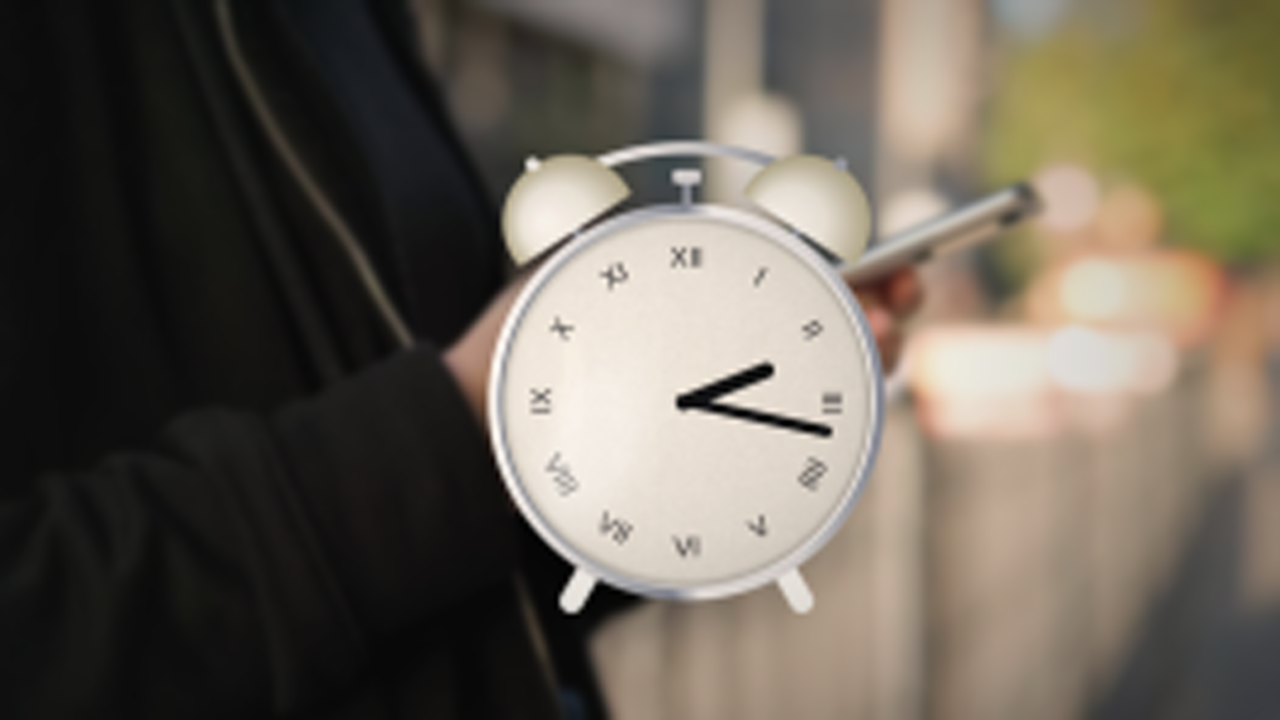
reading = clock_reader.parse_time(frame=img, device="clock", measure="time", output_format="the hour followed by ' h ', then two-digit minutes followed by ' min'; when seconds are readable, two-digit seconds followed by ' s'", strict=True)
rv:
2 h 17 min
